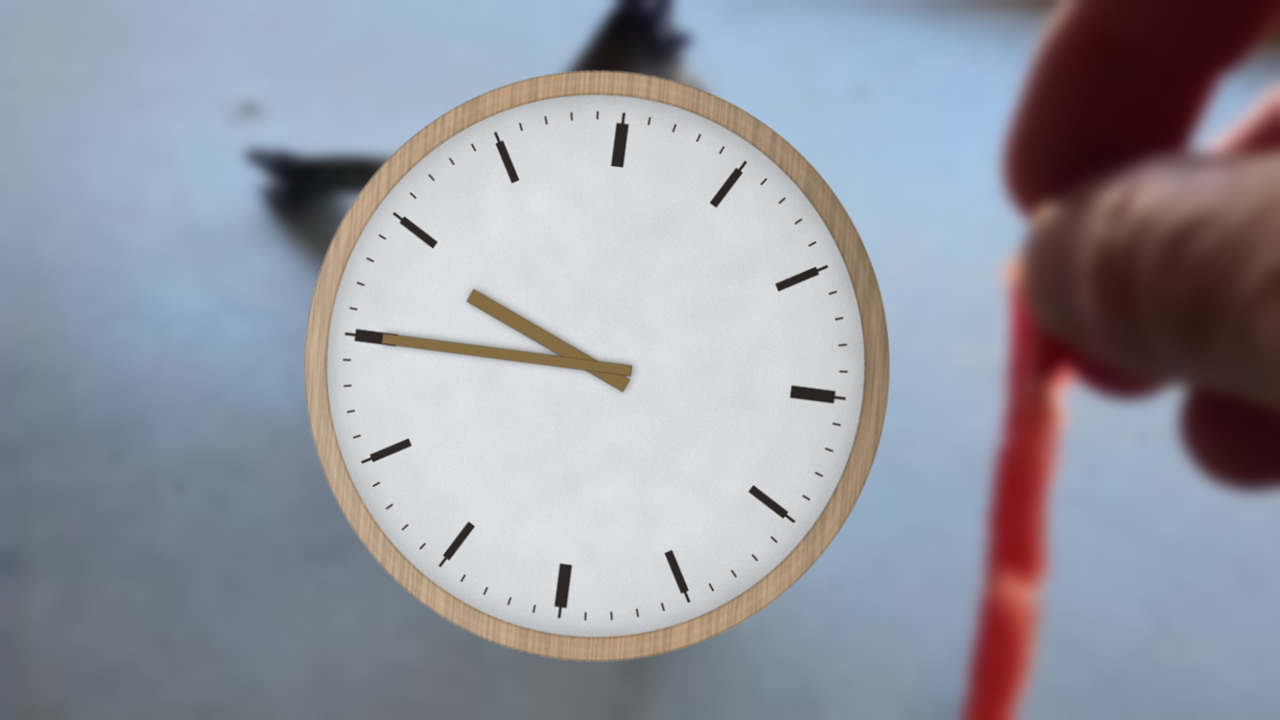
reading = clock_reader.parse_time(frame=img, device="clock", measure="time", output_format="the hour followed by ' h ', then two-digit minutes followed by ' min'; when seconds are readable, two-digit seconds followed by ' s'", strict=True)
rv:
9 h 45 min
